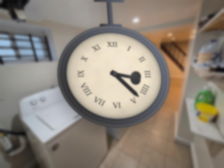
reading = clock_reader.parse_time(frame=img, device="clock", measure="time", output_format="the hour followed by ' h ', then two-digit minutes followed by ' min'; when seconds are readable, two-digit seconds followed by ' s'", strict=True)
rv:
3 h 23 min
